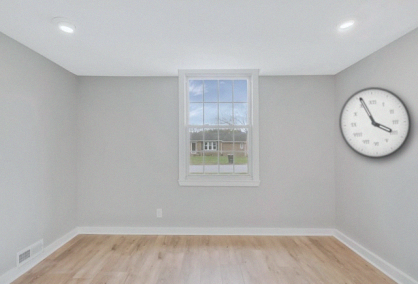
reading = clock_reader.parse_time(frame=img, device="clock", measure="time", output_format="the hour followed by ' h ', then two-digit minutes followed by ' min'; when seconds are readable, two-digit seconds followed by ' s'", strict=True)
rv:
3 h 56 min
